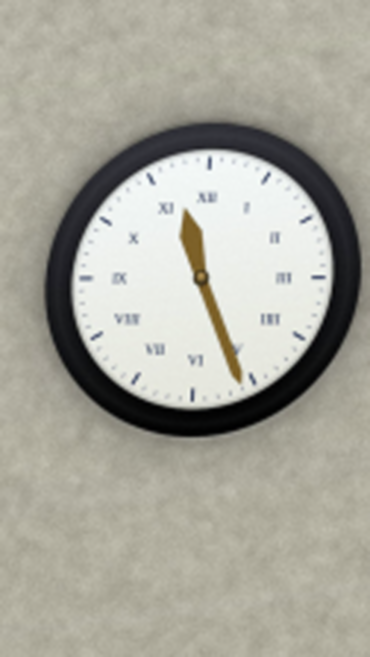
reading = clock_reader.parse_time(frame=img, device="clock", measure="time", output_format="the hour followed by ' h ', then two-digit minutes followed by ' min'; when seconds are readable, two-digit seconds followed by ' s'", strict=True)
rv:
11 h 26 min
